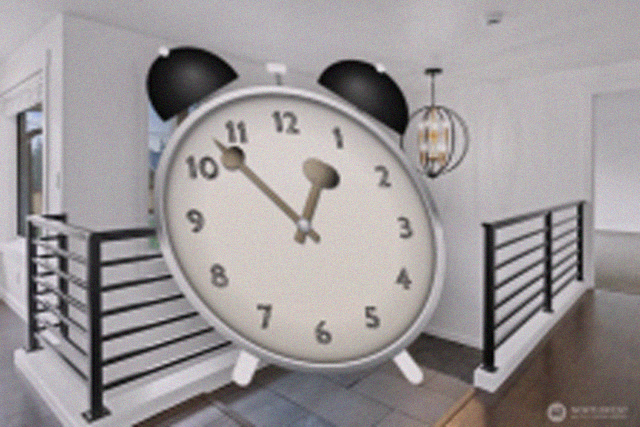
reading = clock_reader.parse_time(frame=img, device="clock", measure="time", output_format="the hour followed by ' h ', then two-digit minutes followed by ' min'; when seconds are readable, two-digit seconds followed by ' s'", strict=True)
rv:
12 h 53 min
